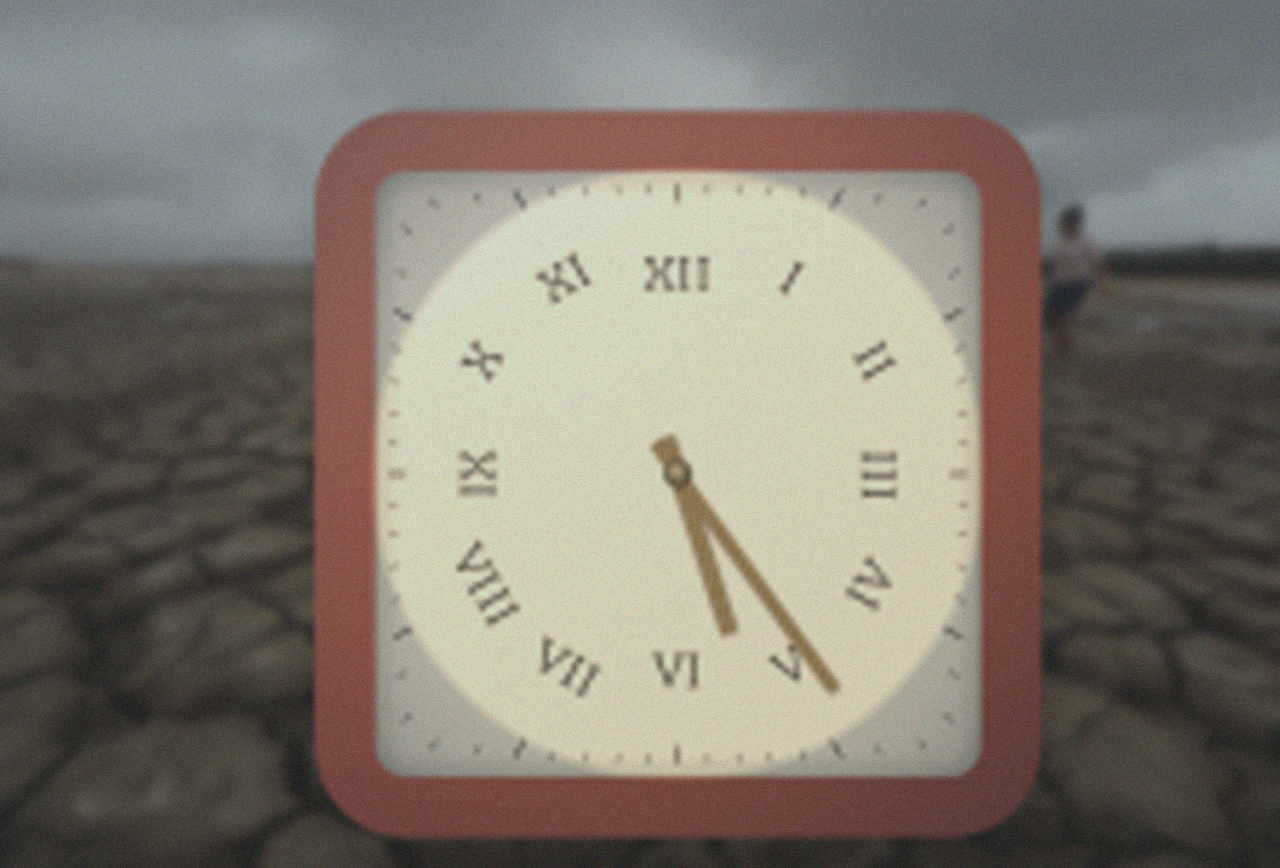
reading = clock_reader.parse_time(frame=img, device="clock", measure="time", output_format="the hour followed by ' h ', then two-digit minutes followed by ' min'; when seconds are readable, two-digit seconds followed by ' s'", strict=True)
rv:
5 h 24 min
